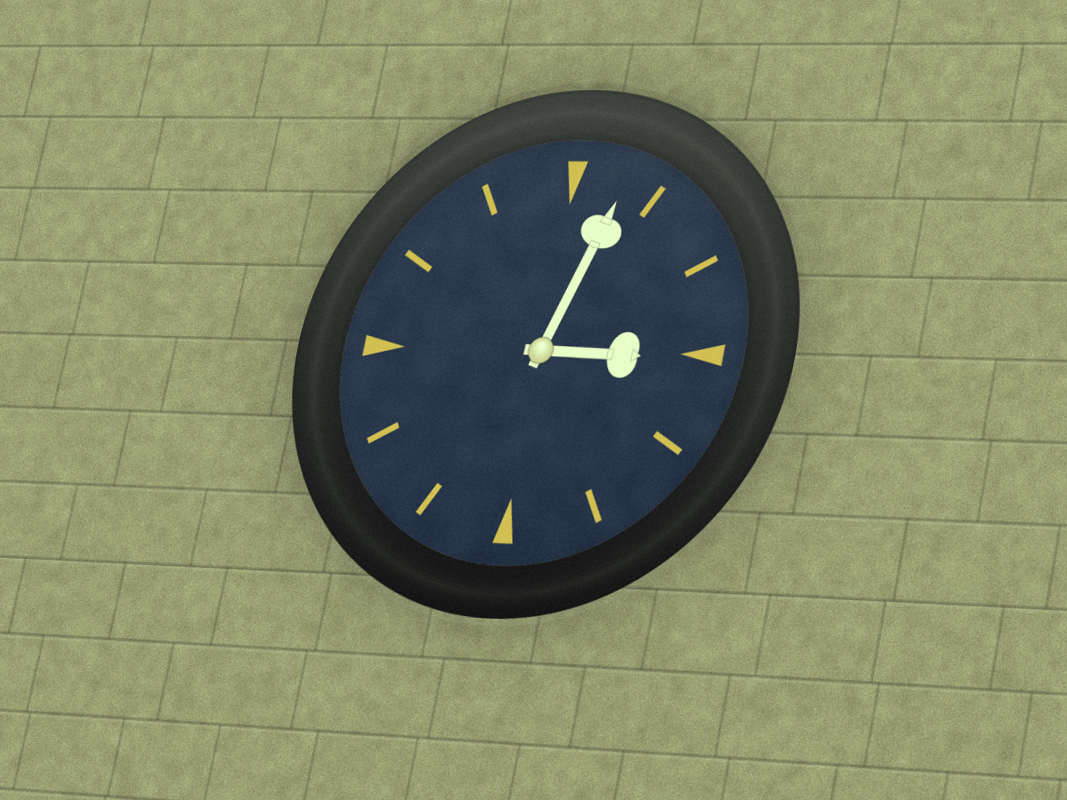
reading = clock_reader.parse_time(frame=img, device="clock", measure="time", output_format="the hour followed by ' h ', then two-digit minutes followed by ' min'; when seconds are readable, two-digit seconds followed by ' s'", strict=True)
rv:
3 h 03 min
